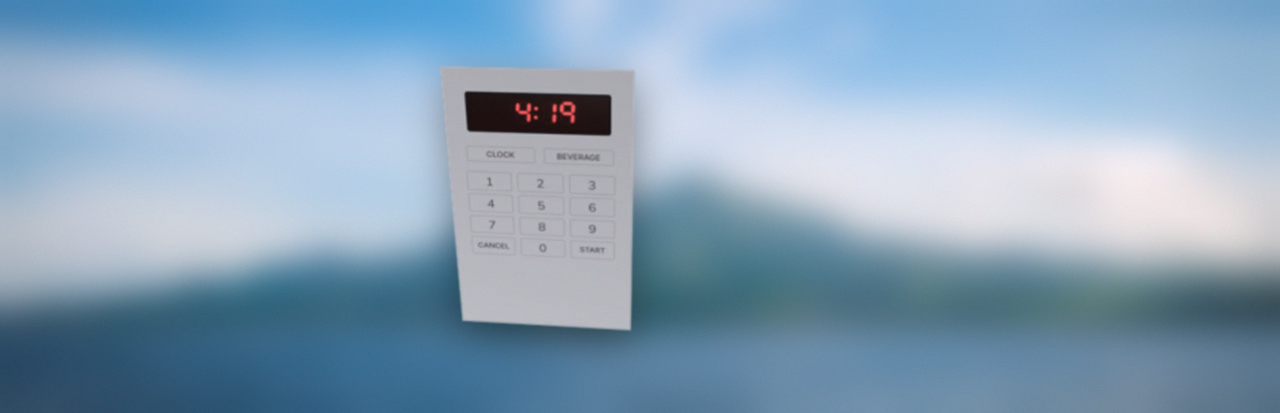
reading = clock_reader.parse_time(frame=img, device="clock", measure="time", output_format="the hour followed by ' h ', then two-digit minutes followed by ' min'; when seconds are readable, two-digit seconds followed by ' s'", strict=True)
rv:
4 h 19 min
